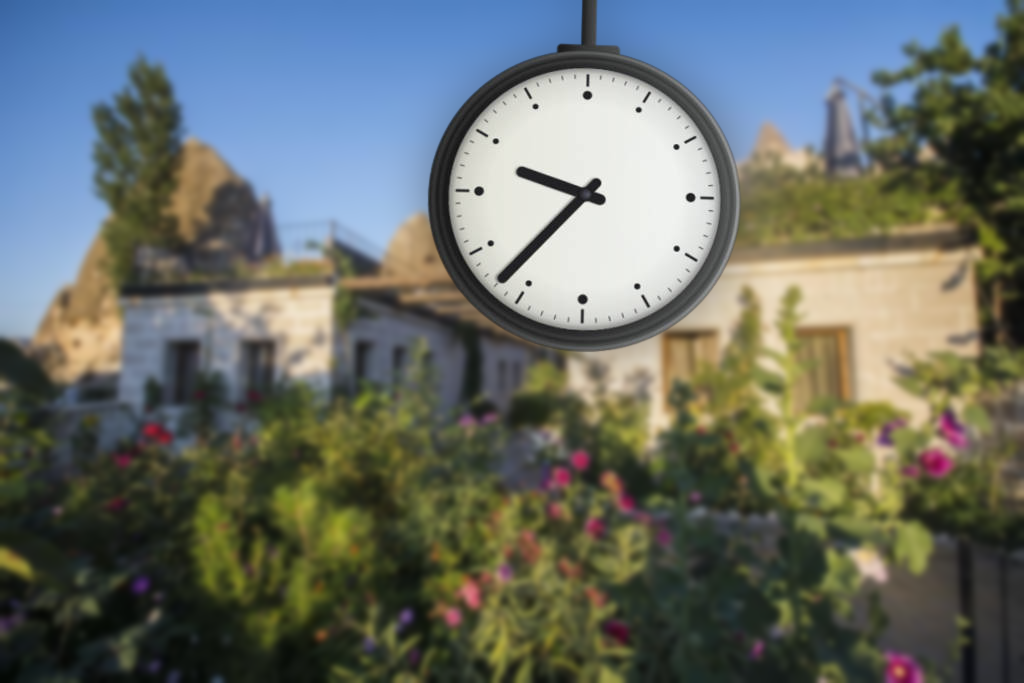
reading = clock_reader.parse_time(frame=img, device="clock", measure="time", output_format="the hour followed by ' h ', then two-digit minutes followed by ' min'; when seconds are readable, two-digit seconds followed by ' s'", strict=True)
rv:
9 h 37 min
